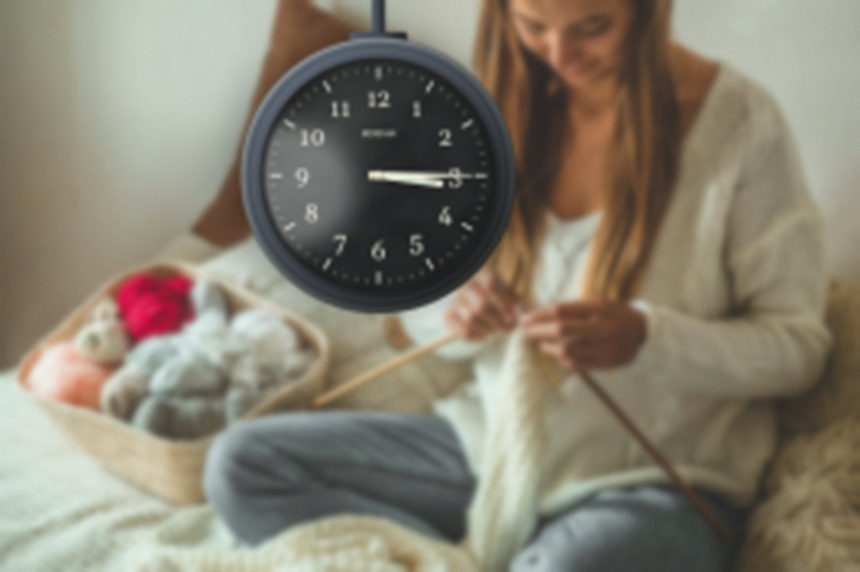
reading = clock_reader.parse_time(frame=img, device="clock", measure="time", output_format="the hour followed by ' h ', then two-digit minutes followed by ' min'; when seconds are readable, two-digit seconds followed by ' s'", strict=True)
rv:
3 h 15 min
